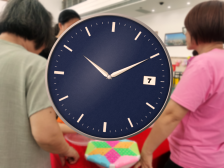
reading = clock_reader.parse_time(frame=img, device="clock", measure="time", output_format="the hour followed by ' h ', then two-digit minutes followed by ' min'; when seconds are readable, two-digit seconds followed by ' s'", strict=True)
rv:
10 h 10 min
